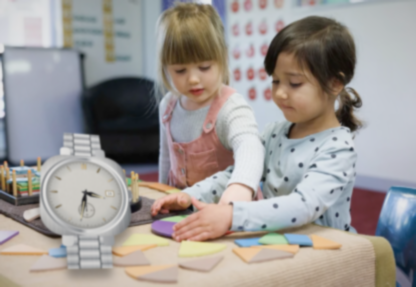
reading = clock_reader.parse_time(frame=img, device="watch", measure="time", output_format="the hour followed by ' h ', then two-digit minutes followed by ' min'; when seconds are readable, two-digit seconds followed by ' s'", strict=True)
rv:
3 h 32 min
